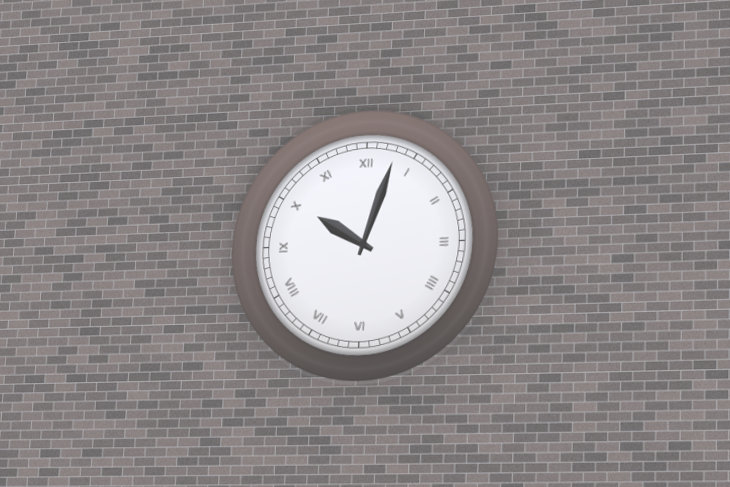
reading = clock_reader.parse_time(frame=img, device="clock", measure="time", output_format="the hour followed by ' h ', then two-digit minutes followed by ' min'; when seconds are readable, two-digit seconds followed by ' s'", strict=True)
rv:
10 h 03 min
